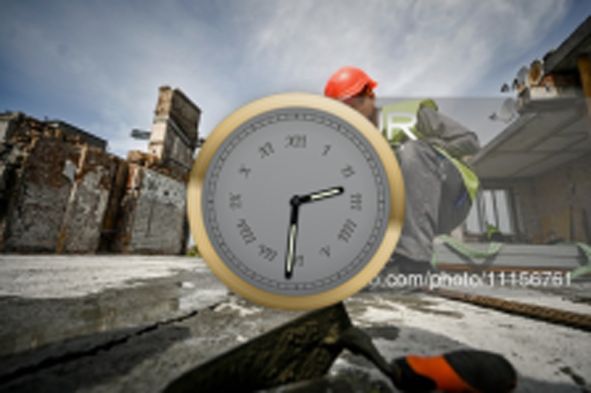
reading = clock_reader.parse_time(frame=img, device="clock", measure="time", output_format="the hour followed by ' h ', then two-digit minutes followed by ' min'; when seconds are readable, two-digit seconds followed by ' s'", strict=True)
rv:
2 h 31 min
